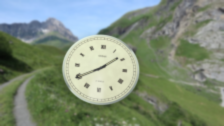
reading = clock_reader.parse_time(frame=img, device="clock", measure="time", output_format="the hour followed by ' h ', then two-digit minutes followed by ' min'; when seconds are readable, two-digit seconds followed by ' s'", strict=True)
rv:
1 h 40 min
